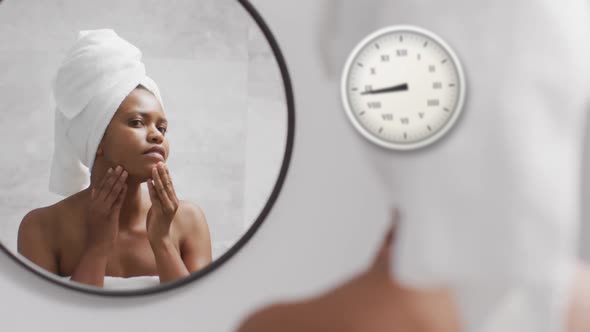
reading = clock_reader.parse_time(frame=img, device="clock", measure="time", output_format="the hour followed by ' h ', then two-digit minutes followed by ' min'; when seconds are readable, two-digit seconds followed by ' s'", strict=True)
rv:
8 h 44 min
